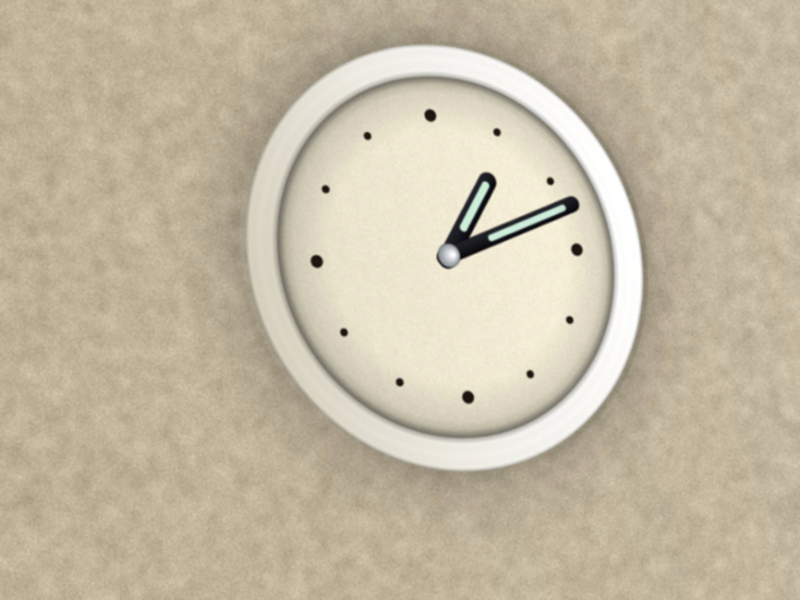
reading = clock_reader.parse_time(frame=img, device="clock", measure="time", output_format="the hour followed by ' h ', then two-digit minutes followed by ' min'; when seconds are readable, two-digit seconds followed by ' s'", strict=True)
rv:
1 h 12 min
